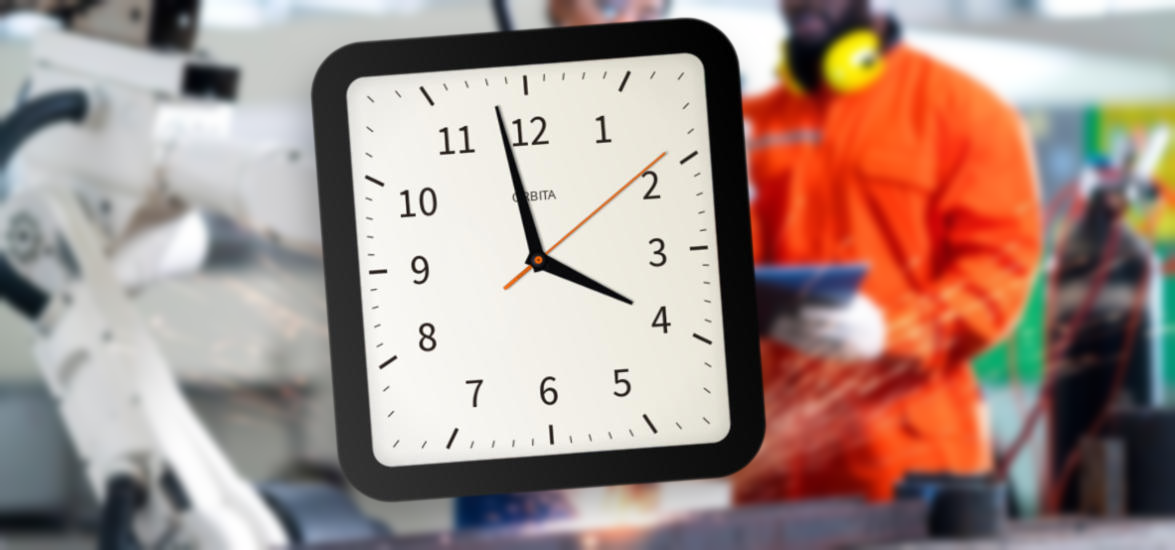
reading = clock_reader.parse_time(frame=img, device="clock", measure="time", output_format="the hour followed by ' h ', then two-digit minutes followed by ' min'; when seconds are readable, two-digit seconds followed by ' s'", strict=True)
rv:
3 h 58 min 09 s
